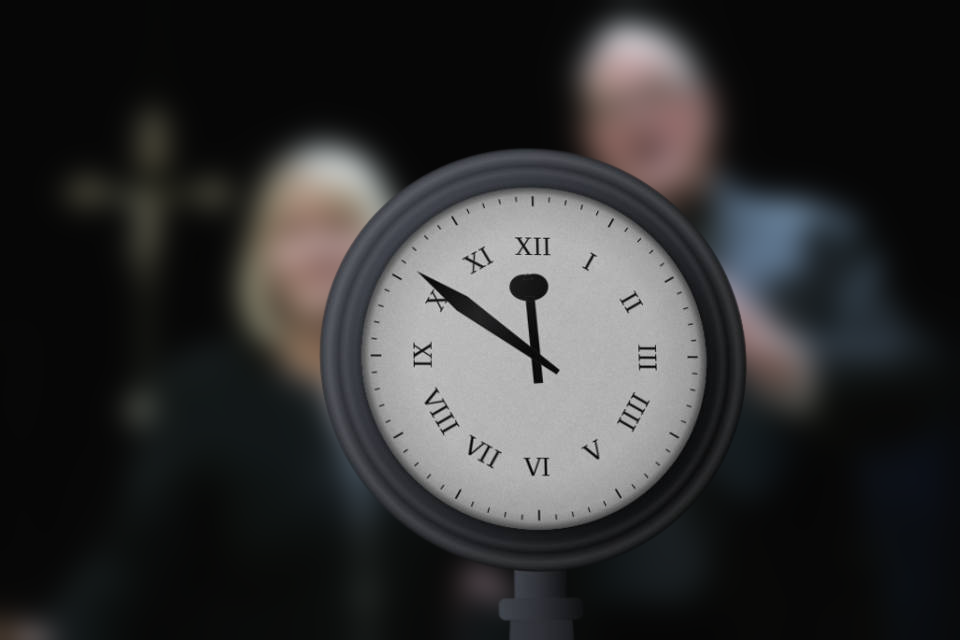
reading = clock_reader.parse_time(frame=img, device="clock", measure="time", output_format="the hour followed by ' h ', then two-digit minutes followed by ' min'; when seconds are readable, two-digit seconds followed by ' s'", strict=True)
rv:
11 h 51 min
